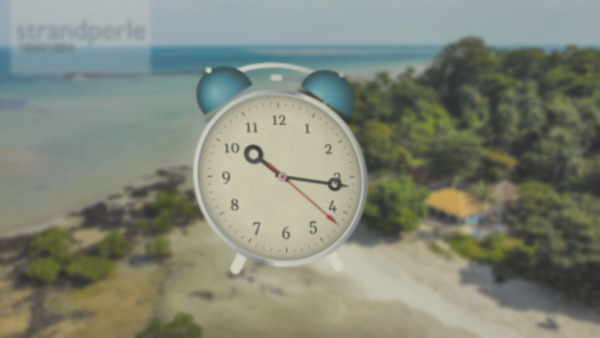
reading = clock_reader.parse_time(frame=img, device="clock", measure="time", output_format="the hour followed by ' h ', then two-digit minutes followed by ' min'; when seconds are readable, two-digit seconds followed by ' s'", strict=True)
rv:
10 h 16 min 22 s
